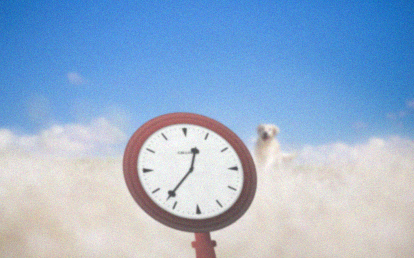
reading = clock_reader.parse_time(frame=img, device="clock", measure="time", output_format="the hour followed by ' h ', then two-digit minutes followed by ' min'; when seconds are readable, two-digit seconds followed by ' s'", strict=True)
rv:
12 h 37 min
